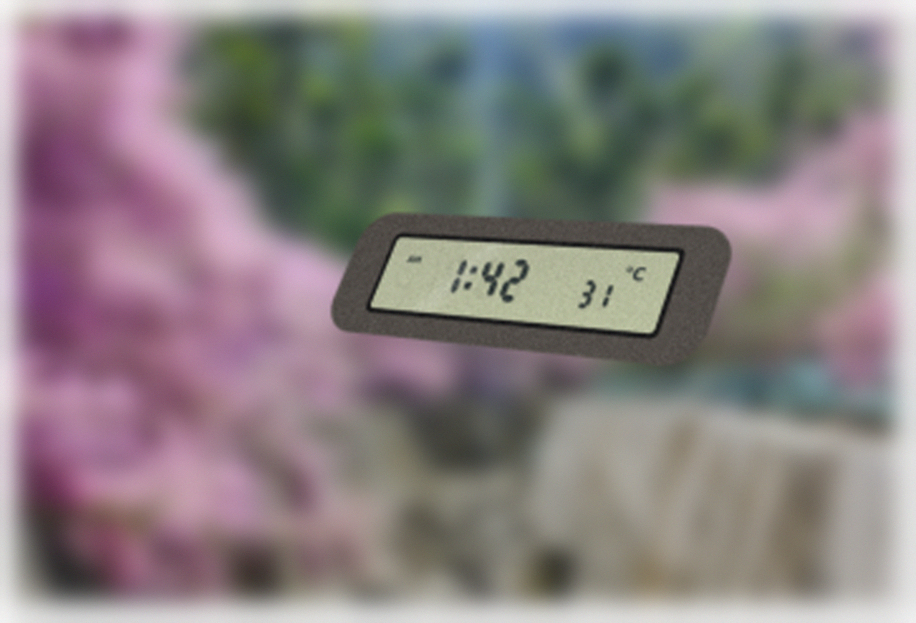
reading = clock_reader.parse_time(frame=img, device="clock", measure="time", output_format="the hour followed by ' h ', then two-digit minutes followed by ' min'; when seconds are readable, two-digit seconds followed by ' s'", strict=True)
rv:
1 h 42 min
